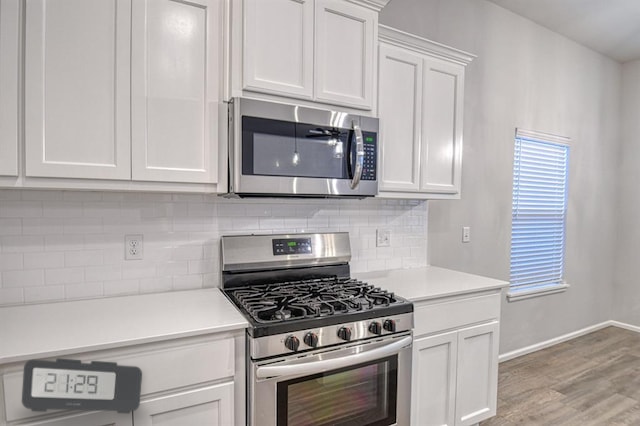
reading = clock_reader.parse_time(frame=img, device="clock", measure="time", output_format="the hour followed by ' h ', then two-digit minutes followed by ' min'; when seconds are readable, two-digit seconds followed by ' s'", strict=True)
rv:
21 h 29 min
